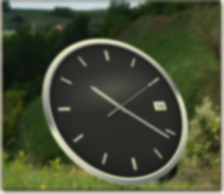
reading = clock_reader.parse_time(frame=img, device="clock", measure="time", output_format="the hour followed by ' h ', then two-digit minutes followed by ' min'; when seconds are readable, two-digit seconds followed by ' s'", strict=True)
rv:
10 h 21 min 10 s
